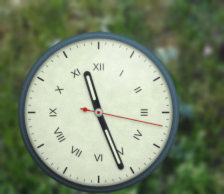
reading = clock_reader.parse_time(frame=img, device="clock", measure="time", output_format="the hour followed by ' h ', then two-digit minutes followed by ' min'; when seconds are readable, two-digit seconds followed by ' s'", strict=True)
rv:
11 h 26 min 17 s
